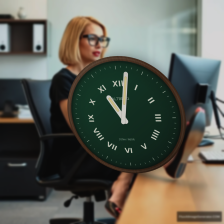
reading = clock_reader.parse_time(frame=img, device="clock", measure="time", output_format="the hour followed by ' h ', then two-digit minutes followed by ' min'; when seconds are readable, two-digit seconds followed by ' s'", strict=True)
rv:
11 h 02 min
